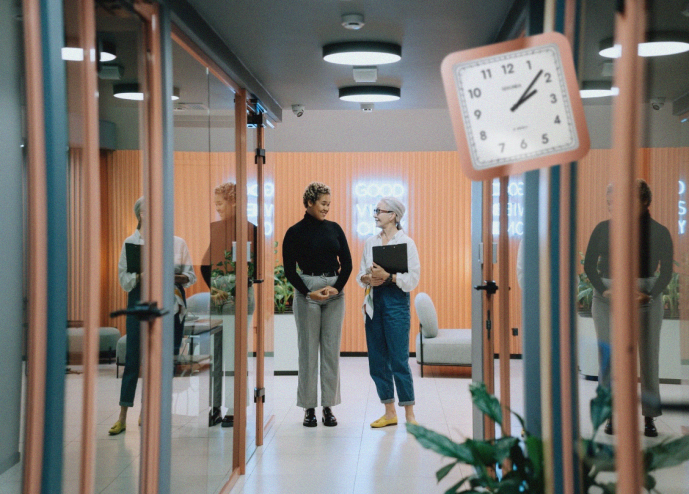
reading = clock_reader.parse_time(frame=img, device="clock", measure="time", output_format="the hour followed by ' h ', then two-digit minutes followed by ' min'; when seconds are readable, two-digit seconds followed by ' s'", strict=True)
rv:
2 h 08 min
